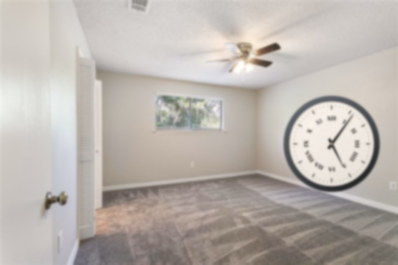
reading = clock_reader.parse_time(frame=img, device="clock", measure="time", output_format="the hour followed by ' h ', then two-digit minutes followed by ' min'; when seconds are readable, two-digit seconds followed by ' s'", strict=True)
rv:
5 h 06 min
